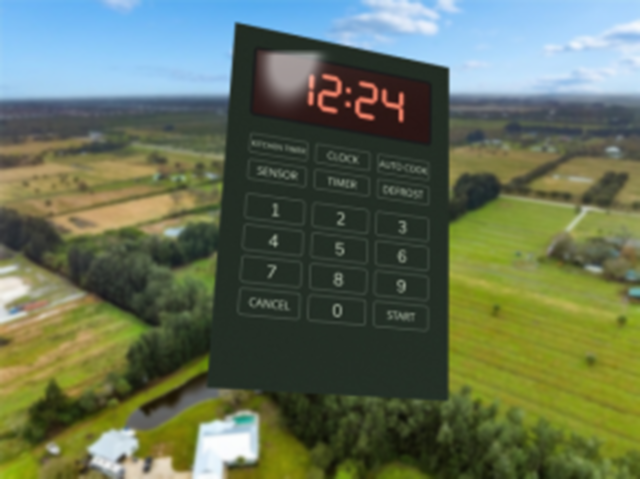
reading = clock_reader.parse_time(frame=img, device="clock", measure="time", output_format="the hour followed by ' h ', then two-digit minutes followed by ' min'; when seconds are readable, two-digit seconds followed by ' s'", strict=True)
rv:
12 h 24 min
